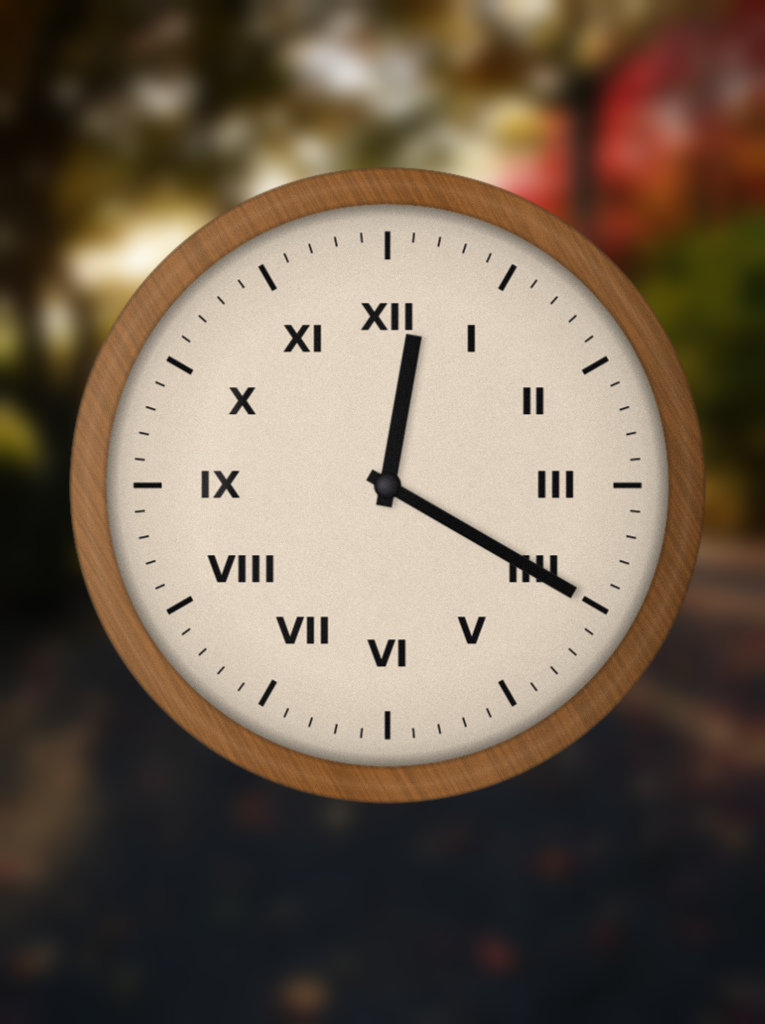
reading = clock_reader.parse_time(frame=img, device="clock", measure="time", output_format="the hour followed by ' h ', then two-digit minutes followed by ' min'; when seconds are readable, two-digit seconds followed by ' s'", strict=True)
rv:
12 h 20 min
